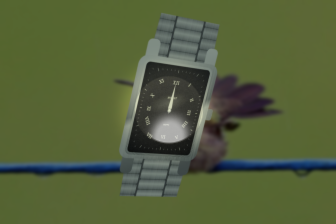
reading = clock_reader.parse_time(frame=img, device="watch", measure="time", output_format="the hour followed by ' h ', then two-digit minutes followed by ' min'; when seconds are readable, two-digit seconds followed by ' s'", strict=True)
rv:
12 h 00 min
